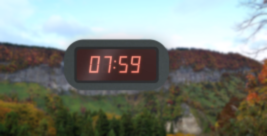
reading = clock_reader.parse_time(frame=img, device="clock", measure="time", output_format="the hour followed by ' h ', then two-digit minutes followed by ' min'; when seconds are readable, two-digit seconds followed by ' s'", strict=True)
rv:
7 h 59 min
